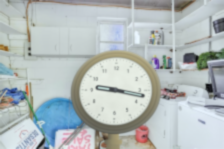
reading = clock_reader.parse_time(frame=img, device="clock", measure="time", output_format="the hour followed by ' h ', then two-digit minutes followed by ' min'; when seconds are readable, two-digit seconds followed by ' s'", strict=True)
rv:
9 h 17 min
